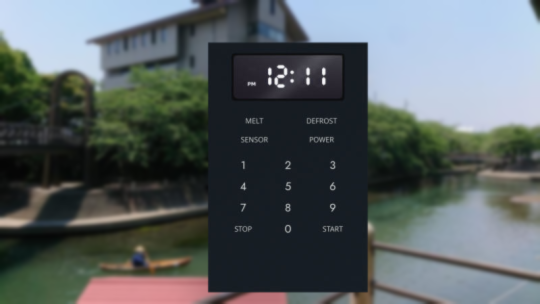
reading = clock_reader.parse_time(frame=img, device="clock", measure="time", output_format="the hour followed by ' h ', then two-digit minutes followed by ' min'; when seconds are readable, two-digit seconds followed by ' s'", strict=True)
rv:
12 h 11 min
